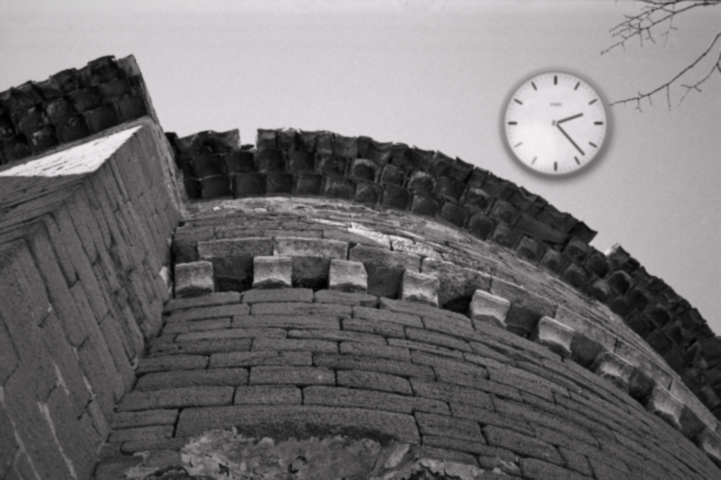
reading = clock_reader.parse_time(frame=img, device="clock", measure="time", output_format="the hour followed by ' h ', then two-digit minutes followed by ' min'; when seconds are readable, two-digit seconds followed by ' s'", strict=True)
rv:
2 h 23 min
